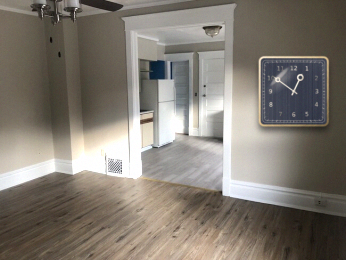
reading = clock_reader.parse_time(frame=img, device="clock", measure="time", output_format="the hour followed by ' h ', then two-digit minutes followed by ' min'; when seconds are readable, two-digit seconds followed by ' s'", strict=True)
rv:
12 h 51 min
